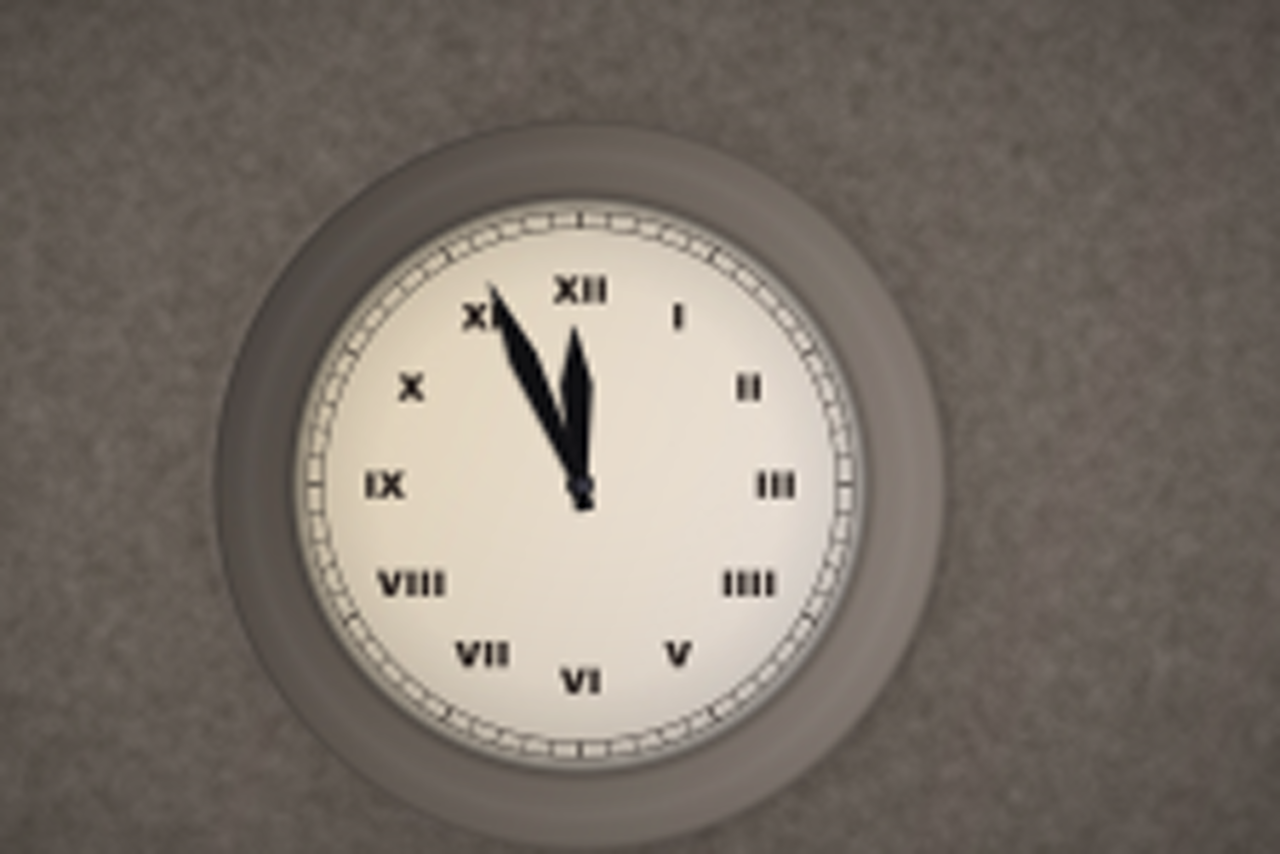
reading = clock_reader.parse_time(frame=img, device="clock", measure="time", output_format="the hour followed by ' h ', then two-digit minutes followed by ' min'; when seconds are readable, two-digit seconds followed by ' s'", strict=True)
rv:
11 h 56 min
